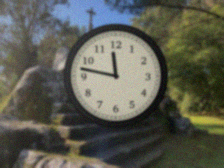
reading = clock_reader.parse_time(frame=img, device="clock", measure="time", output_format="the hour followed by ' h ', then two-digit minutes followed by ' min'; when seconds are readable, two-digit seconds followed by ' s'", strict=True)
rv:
11 h 47 min
